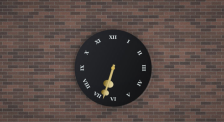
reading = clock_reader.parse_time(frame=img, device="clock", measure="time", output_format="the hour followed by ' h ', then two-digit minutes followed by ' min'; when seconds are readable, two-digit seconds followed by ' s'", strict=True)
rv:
6 h 33 min
